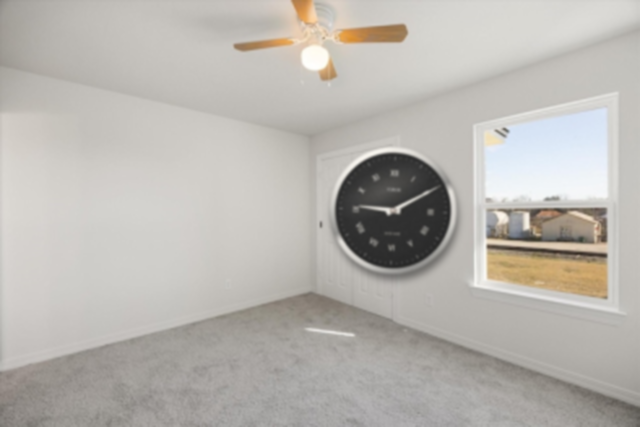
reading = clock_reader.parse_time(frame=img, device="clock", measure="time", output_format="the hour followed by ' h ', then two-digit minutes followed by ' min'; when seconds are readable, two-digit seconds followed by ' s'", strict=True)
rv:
9 h 10 min
